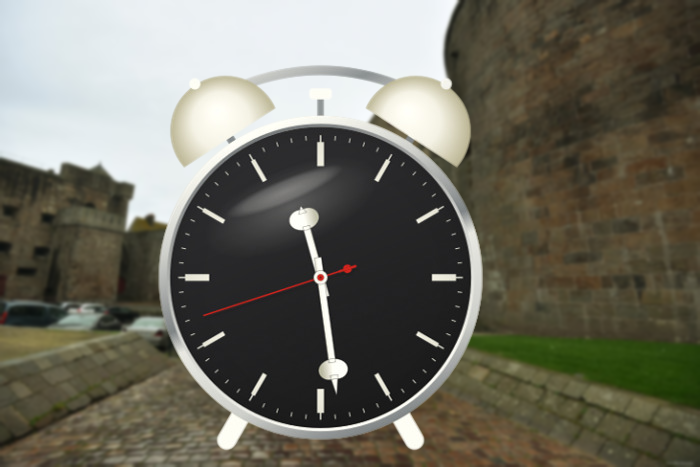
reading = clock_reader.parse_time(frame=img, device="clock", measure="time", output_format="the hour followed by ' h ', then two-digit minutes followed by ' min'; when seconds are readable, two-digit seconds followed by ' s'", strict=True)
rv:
11 h 28 min 42 s
